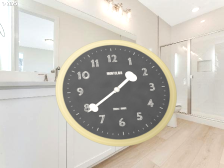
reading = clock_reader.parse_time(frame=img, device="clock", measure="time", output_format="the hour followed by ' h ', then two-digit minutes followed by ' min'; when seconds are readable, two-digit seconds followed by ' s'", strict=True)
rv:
1 h 39 min
